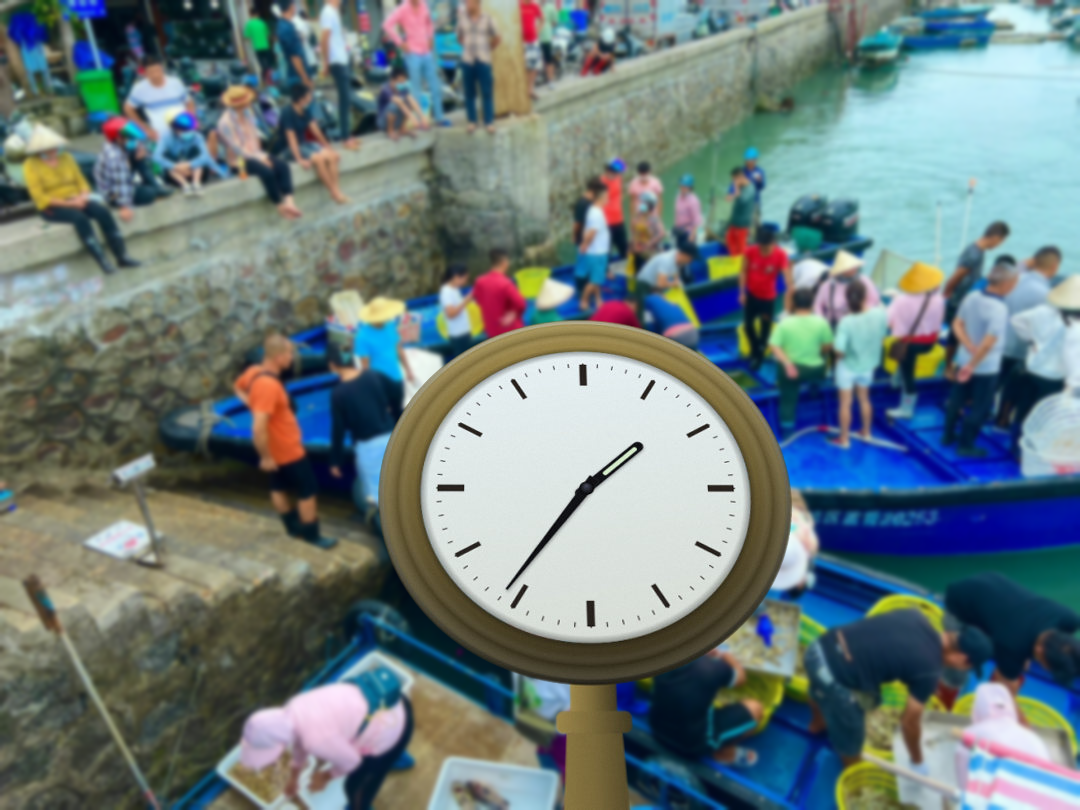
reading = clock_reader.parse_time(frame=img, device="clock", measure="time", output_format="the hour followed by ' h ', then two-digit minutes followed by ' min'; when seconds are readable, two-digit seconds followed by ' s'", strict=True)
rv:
1 h 36 min
